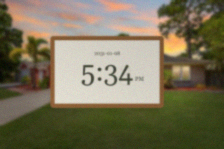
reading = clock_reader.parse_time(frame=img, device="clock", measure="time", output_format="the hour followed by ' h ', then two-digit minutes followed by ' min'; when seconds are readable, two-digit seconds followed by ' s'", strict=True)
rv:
5 h 34 min
